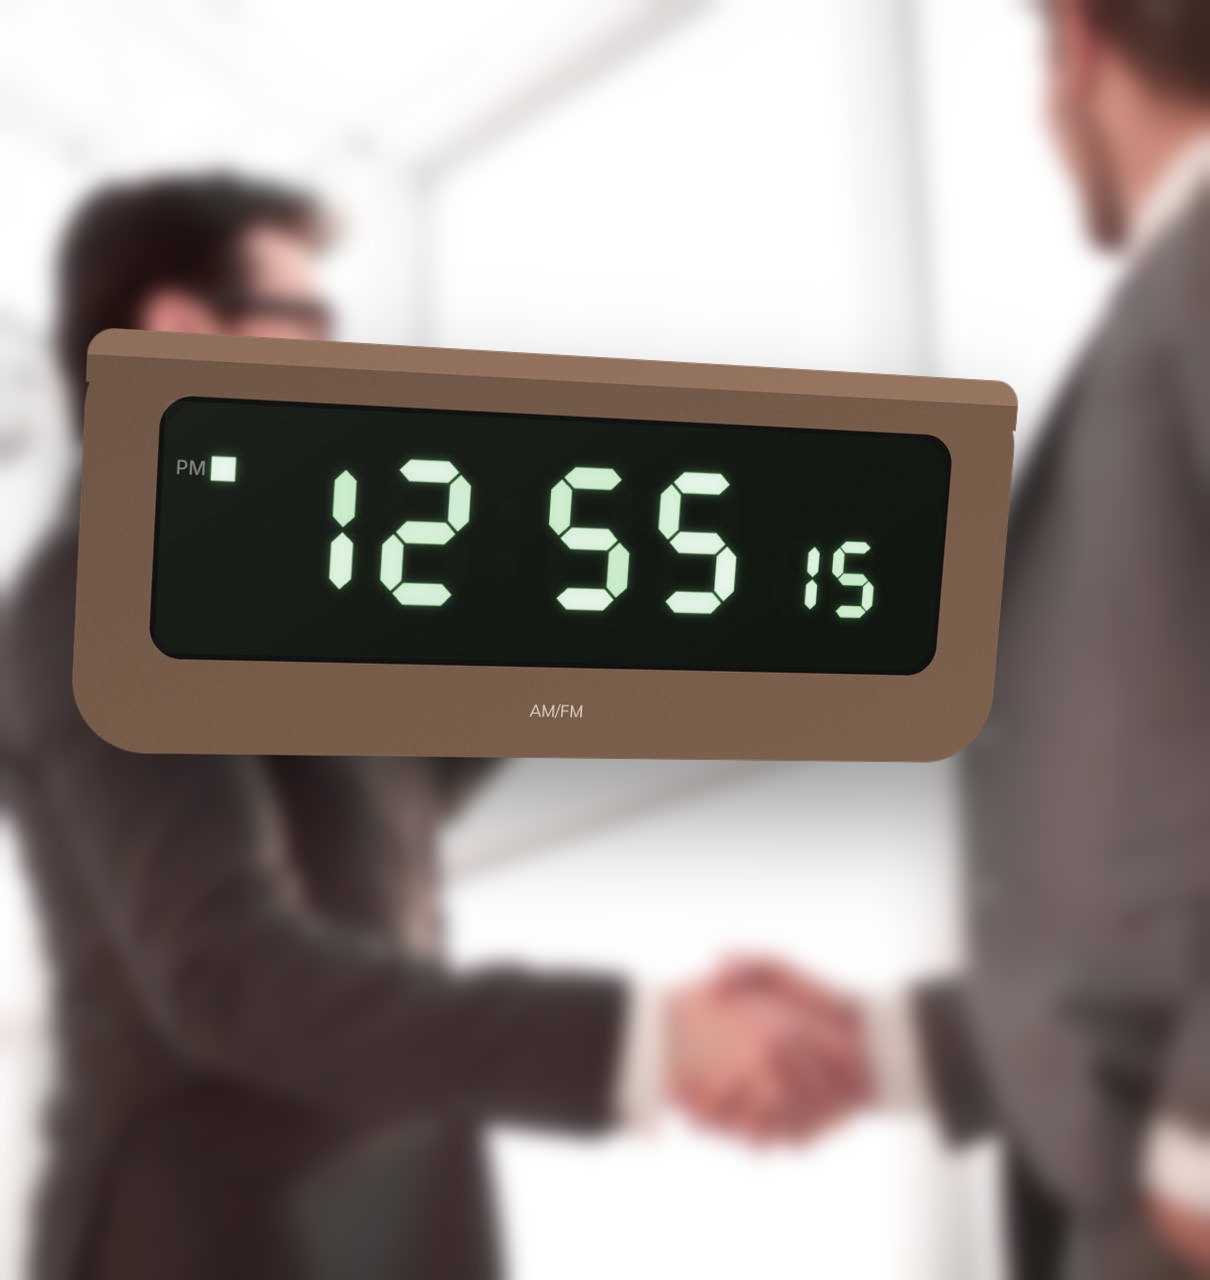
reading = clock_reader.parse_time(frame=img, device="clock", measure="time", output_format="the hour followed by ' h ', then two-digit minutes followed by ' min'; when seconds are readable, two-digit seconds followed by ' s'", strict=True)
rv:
12 h 55 min 15 s
